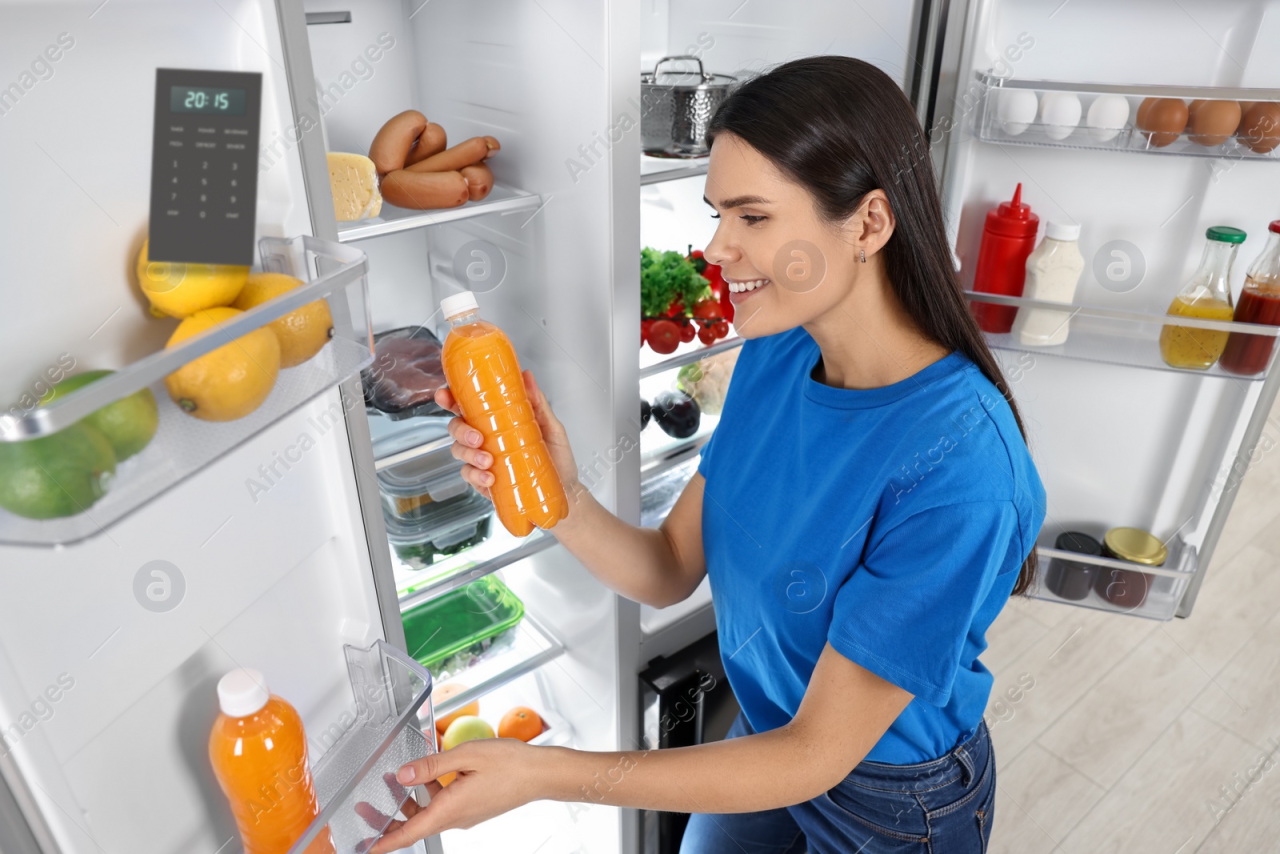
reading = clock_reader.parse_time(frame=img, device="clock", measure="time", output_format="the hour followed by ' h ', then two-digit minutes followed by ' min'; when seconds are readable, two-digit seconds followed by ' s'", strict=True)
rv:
20 h 15 min
